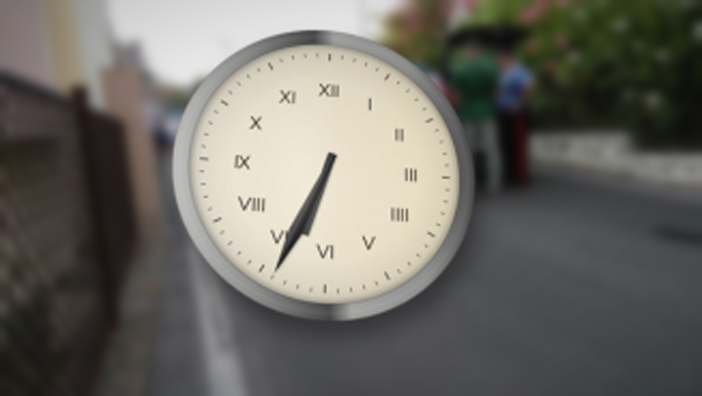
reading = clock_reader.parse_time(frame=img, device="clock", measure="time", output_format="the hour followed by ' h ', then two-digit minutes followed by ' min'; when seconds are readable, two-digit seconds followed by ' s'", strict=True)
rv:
6 h 34 min
